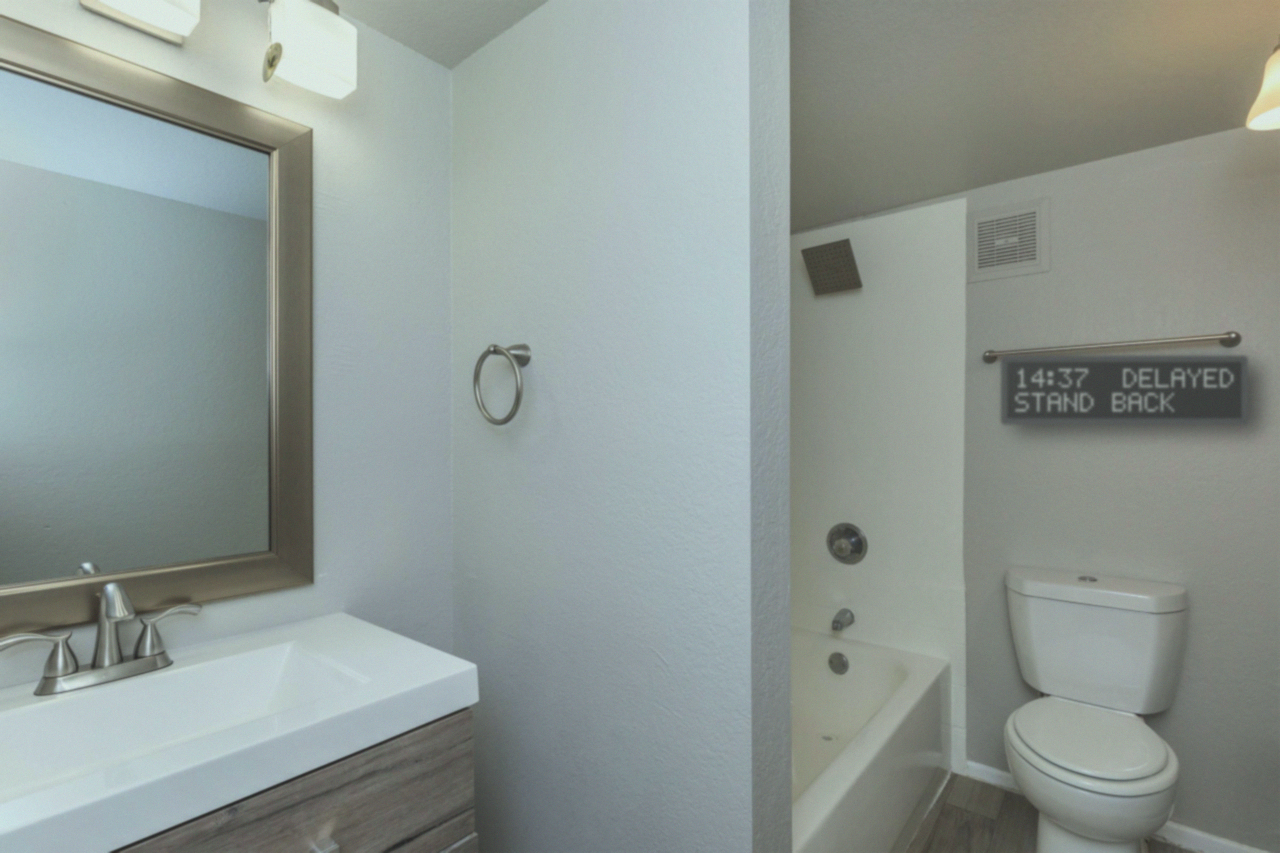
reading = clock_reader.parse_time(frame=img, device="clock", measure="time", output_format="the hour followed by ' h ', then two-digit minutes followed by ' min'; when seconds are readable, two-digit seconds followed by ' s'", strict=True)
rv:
14 h 37 min
